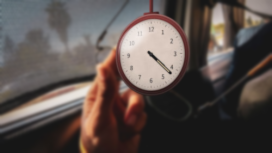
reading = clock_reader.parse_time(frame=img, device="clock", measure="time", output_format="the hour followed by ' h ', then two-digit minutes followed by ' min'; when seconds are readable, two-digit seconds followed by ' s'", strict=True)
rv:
4 h 22 min
